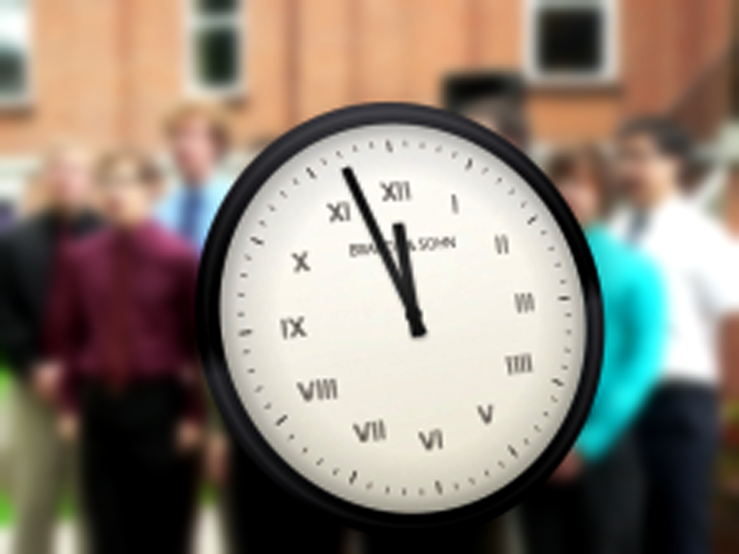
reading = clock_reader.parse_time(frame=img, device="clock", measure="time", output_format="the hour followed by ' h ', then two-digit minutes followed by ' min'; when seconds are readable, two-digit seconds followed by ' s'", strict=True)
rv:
11 h 57 min
